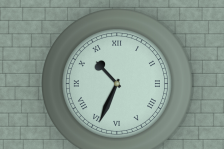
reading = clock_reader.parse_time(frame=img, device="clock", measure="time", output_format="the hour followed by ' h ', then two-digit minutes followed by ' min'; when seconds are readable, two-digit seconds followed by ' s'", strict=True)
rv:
10 h 34 min
